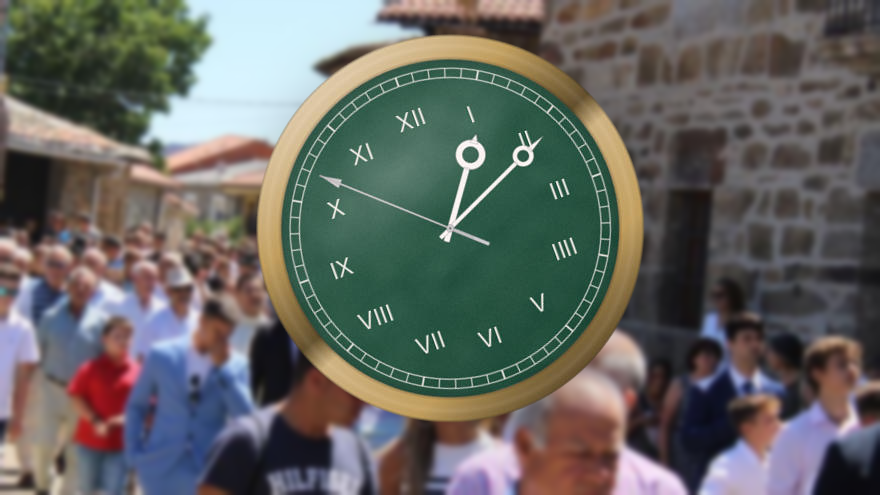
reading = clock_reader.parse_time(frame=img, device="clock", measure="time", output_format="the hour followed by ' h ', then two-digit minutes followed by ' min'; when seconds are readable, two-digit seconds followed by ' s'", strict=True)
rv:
1 h 10 min 52 s
